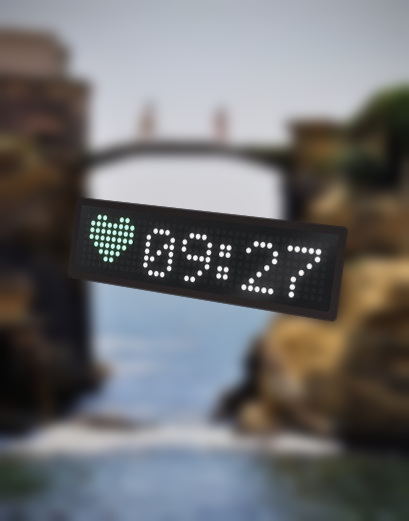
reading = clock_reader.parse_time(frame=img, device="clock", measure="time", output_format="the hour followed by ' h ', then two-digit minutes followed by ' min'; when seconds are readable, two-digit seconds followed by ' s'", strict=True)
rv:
9 h 27 min
